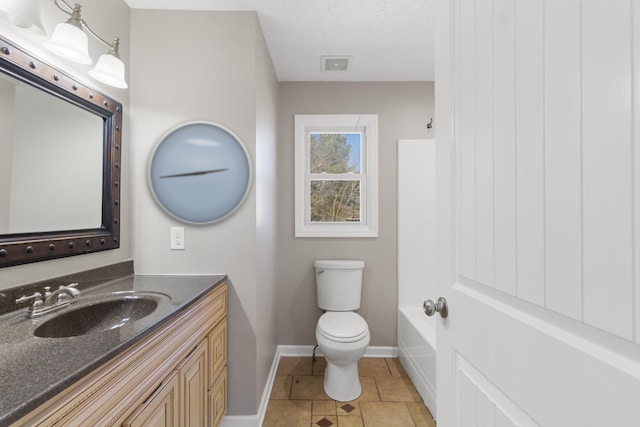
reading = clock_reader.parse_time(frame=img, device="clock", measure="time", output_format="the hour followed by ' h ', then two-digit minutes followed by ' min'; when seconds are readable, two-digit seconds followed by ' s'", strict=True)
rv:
2 h 44 min
